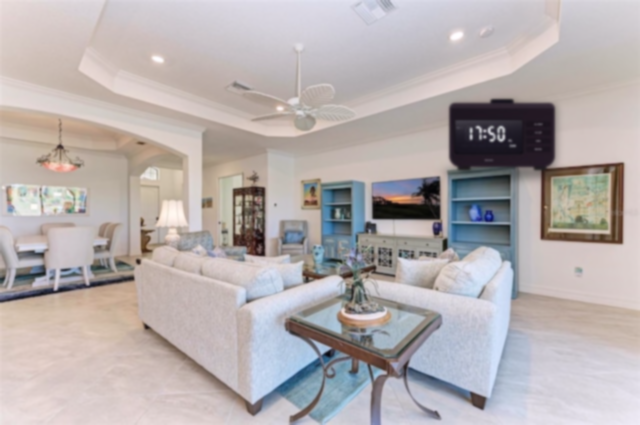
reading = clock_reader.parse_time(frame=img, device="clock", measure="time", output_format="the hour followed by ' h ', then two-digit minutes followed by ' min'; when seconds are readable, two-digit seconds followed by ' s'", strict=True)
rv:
17 h 50 min
